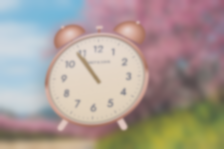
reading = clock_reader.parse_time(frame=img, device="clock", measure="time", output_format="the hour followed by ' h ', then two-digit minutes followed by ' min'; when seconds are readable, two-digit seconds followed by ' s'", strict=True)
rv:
10 h 54 min
